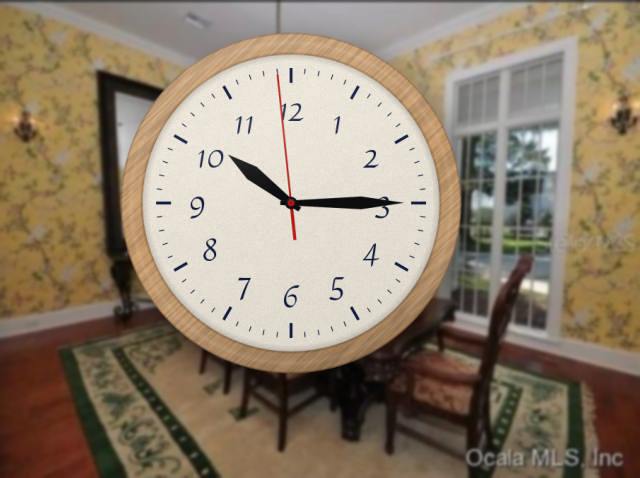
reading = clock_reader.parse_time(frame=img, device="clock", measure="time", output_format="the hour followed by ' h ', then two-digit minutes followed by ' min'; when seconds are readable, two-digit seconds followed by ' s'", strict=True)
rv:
10 h 14 min 59 s
